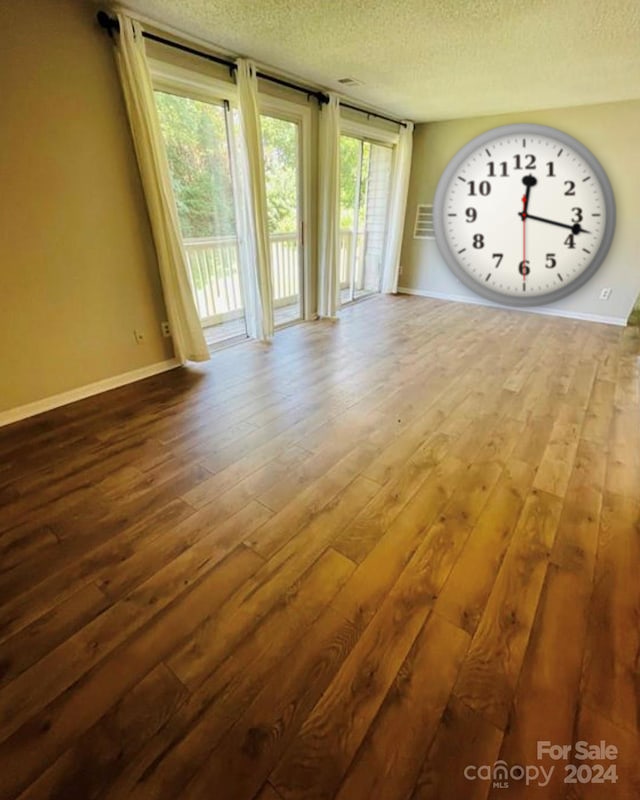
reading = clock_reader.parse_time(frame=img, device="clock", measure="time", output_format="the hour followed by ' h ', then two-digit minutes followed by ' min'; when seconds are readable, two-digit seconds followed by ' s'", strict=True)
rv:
12 h 17 min 30 s
